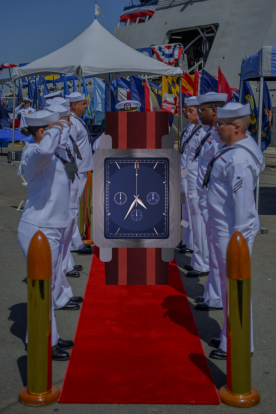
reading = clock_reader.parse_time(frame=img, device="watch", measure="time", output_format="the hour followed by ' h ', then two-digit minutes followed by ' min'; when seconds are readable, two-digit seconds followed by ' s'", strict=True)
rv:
4 h 35 min
